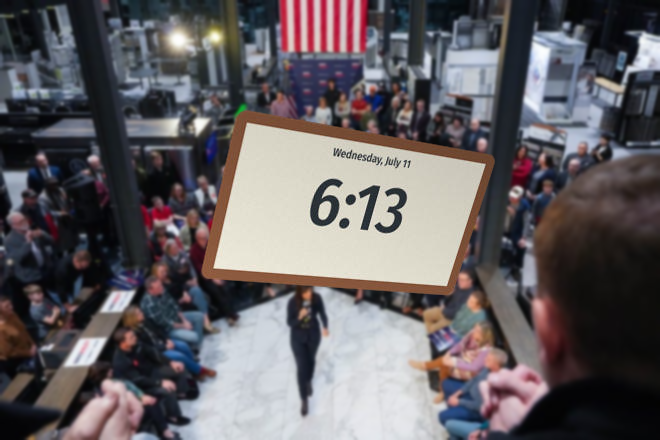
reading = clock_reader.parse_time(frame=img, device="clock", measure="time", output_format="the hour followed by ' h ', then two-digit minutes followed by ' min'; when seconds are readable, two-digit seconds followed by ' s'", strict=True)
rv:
6 h 13 min
